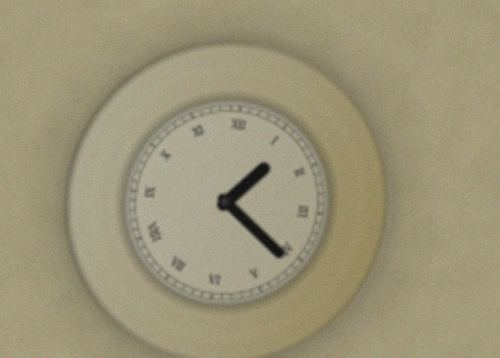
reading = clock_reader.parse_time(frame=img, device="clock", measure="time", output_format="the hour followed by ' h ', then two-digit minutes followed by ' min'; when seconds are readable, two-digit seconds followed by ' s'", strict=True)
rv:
1 h 21 min
